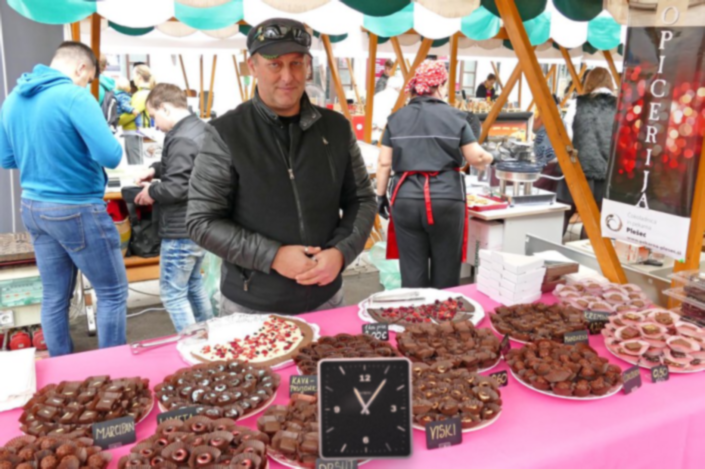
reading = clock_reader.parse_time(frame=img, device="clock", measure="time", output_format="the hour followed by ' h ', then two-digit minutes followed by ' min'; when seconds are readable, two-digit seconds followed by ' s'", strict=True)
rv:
11 h 06 min
